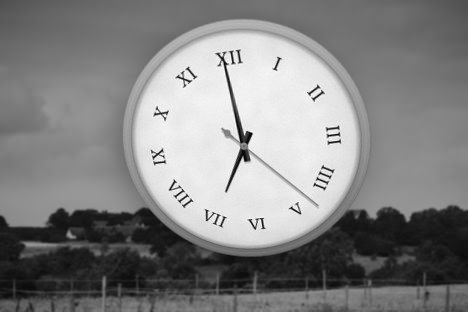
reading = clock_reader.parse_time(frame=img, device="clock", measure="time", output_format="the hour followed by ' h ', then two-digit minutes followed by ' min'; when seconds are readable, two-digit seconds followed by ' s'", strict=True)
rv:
6 h 59 min 23 s
